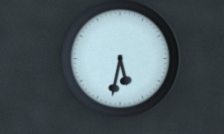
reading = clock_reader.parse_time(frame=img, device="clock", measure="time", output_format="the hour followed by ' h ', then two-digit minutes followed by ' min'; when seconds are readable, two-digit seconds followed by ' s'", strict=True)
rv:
5 h 32 min
